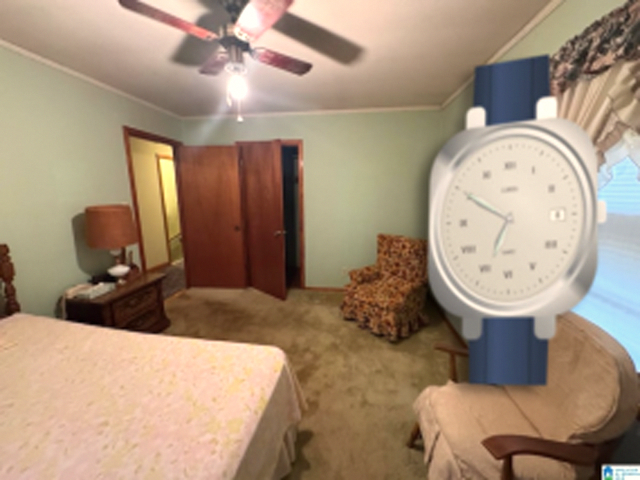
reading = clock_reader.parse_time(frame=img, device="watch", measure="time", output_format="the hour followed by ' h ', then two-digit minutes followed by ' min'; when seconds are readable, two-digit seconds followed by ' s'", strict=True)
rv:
6 h 50 min
